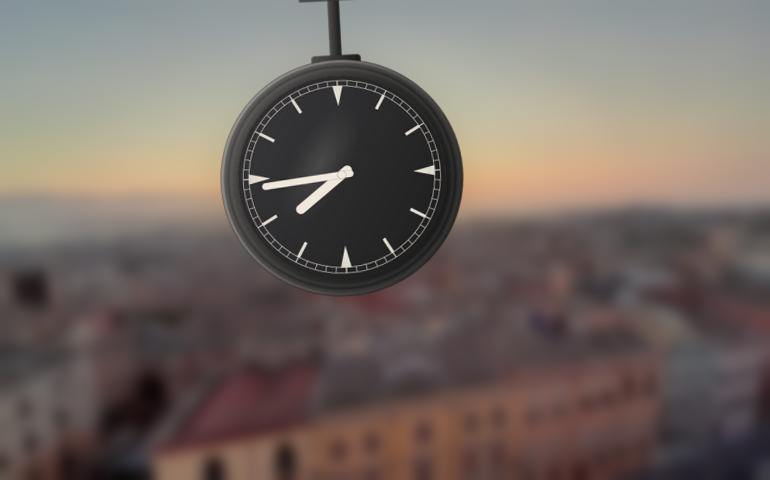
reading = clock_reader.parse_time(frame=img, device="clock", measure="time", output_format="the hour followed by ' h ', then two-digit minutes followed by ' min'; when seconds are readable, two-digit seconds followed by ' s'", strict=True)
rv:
7 h 44 min
